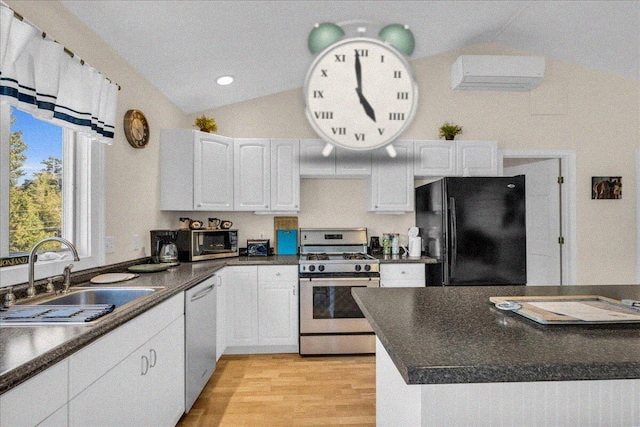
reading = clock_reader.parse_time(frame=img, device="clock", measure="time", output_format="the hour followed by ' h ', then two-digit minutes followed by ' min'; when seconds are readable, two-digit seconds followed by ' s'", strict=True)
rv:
4 h 59 min
